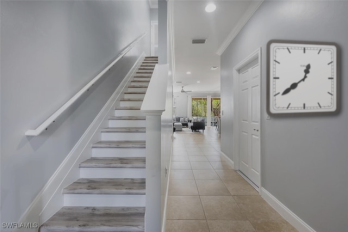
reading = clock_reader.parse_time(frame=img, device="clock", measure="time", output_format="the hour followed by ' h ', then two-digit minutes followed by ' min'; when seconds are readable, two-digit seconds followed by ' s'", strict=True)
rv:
12 h 39 min
